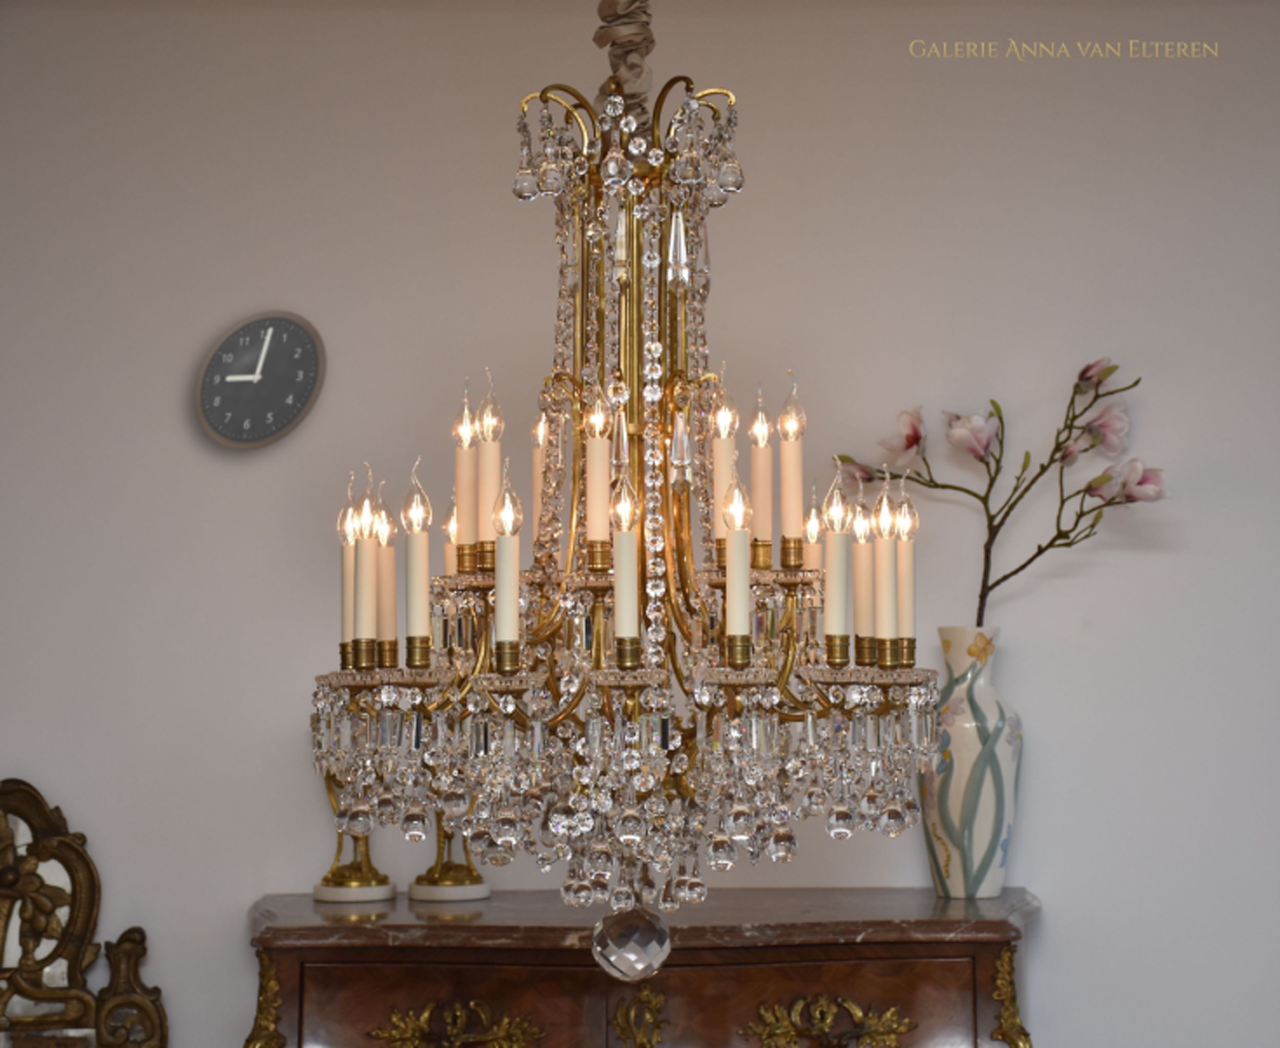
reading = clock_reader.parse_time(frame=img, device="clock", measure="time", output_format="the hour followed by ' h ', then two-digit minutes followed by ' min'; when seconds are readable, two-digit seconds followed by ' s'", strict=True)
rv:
9 h 01 min
